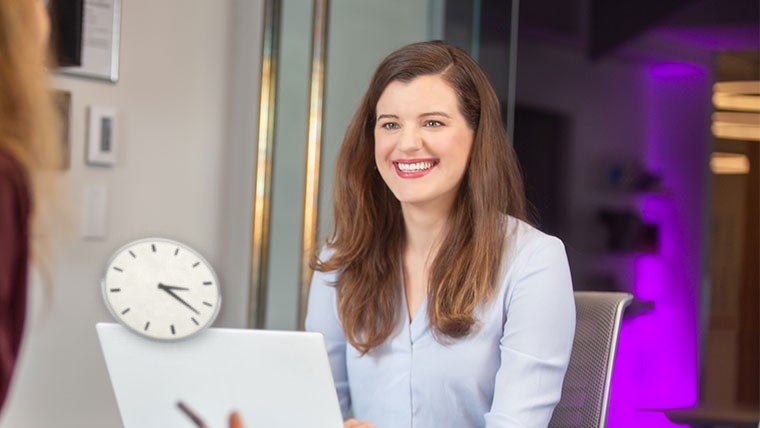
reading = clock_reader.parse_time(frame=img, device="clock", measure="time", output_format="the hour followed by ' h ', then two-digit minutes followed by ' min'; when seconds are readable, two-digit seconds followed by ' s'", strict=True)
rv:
3 h 23 min
